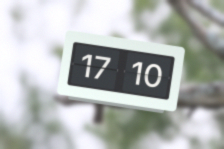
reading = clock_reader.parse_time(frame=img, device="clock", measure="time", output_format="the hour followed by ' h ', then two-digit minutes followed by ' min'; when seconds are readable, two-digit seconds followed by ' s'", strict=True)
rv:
17 h 10 min
